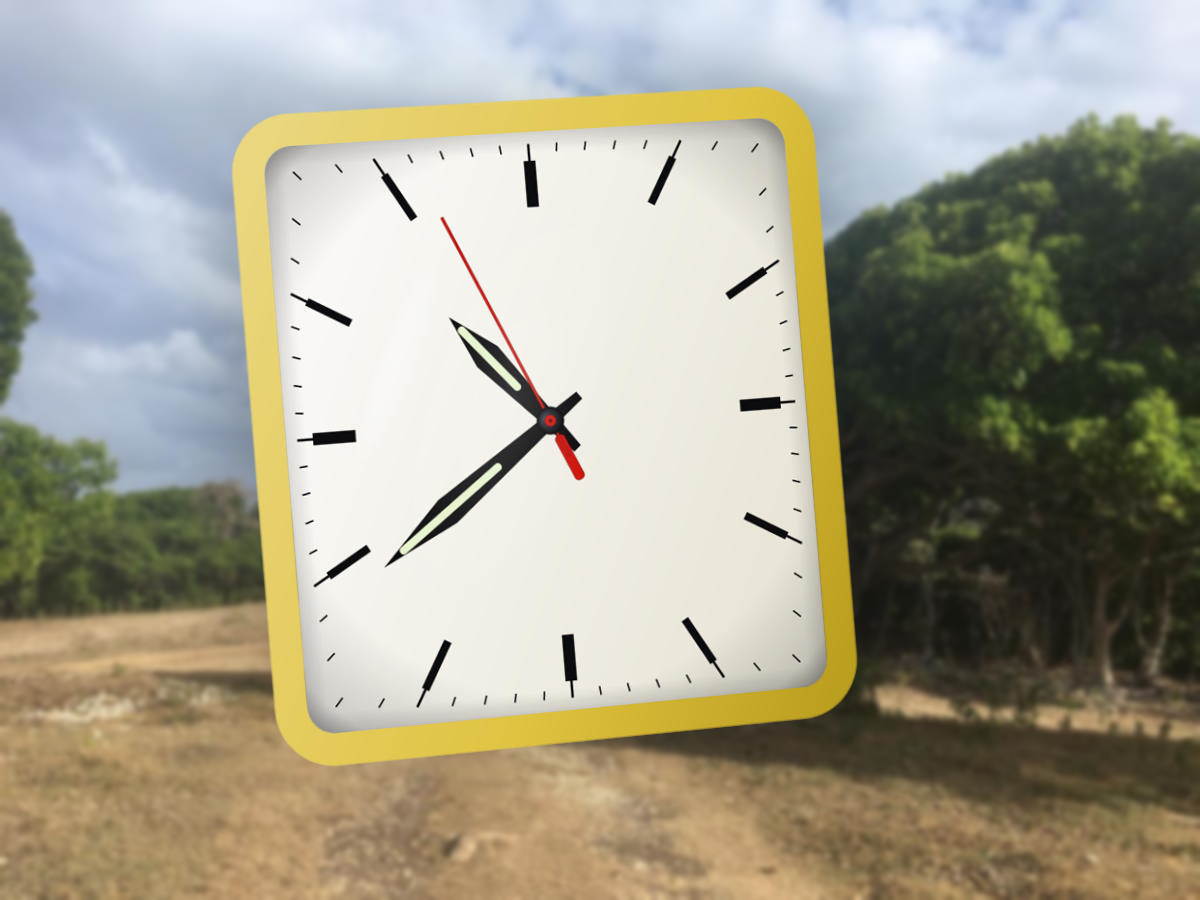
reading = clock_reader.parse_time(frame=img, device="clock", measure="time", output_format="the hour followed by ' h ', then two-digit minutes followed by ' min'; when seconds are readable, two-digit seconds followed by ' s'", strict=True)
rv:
10 h 38 min 56 s
